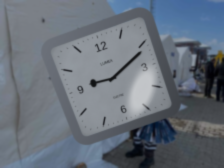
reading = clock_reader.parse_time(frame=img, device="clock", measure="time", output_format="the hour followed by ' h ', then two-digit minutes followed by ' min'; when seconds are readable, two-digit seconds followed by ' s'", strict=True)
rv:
9 h 11 min
